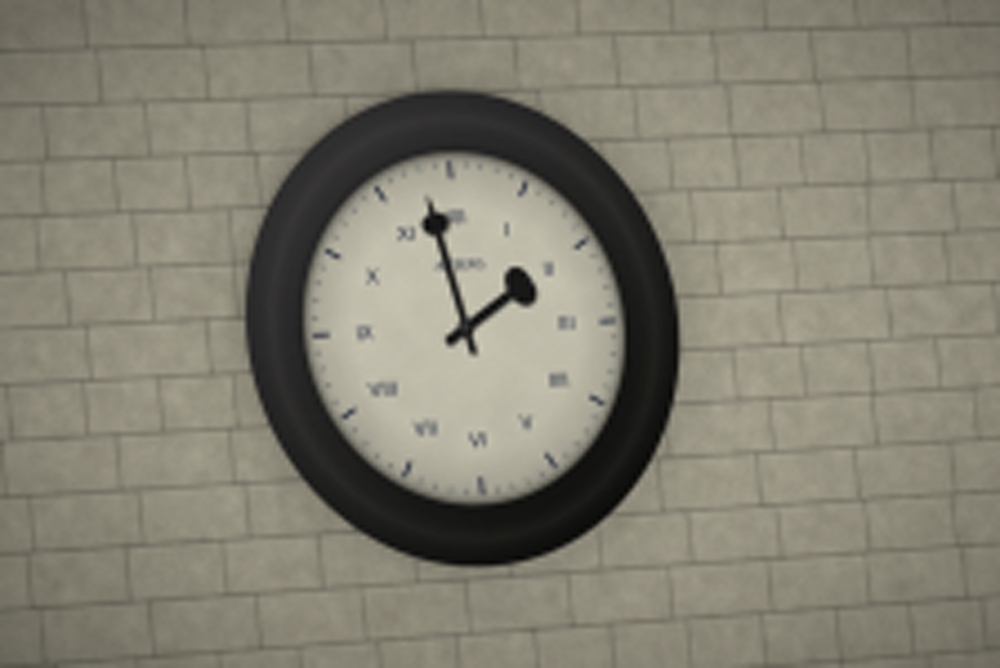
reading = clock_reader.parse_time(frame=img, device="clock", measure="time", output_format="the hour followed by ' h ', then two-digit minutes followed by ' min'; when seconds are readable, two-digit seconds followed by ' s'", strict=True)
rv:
1 h 58 min
